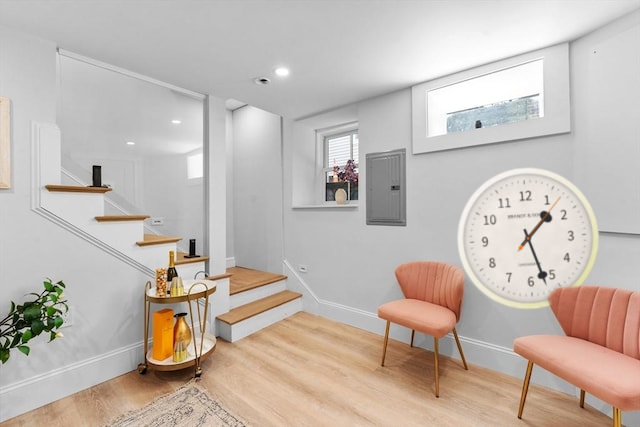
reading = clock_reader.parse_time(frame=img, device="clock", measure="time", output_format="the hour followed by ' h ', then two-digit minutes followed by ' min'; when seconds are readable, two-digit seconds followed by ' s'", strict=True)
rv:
1 h 27 min 07 s
